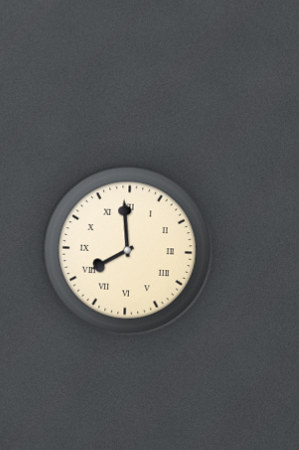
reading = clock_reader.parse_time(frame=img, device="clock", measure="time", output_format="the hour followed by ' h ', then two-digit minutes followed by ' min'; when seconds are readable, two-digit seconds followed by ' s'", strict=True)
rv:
7 h 59 min
